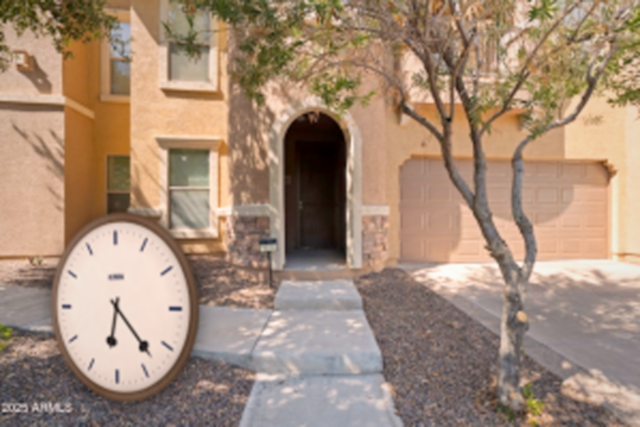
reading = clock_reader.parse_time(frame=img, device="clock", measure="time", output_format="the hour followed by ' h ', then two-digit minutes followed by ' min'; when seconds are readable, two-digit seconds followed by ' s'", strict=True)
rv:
6 h 23 min
